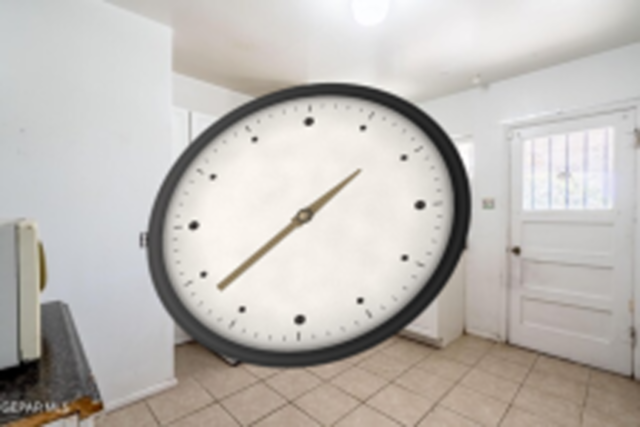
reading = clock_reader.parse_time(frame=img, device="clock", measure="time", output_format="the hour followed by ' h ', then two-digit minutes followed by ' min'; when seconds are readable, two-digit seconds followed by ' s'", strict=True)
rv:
1 h 38 min
